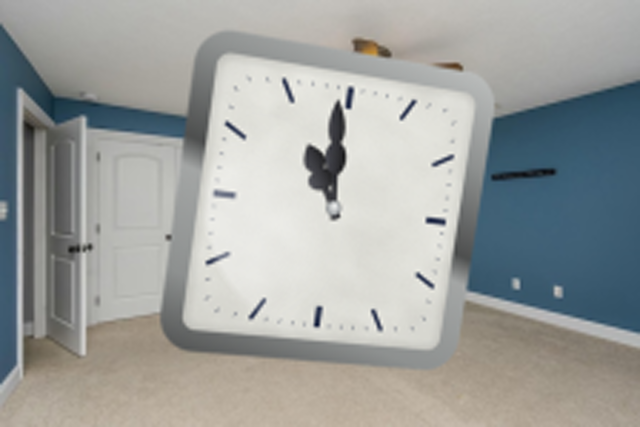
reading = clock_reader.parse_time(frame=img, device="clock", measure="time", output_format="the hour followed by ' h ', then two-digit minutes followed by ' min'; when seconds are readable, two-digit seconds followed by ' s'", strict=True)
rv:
10 h 59 min
